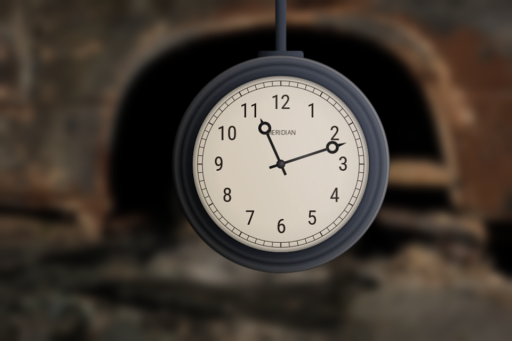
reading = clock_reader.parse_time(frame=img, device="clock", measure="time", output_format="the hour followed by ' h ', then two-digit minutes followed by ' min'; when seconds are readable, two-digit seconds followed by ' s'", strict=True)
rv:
11 h 12 min
